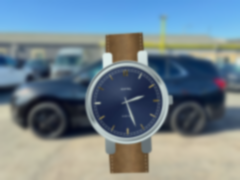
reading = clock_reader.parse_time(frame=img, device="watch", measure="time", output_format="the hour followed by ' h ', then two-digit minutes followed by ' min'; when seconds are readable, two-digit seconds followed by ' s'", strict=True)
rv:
2 h 27 min
